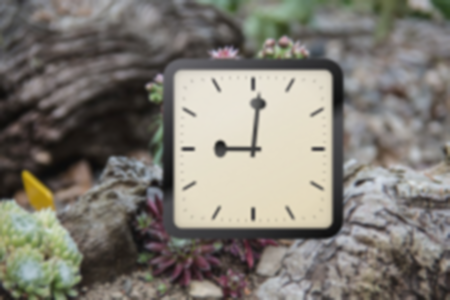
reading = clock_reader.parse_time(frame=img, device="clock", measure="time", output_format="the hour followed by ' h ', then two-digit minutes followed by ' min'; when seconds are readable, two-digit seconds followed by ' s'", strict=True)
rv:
9 h 01 min
